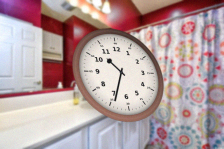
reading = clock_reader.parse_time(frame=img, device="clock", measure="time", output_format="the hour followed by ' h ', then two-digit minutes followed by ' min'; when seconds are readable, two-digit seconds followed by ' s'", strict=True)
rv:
10 h 34 min
